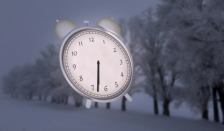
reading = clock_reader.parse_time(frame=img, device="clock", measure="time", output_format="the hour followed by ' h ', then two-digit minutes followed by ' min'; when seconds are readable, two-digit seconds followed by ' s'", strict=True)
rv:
6 h 33 min
